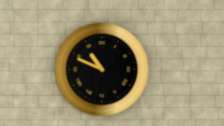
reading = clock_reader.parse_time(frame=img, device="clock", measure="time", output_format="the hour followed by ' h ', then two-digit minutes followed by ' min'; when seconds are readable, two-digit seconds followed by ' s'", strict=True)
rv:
10 h 49 min
